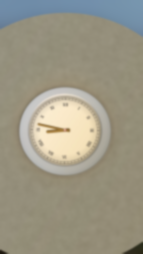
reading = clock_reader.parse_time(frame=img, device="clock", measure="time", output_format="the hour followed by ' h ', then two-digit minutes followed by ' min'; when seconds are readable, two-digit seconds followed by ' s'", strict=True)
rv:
8 h 47 min
